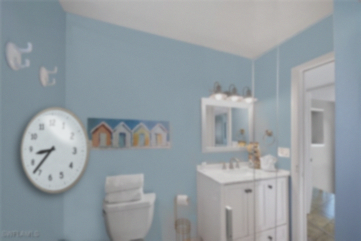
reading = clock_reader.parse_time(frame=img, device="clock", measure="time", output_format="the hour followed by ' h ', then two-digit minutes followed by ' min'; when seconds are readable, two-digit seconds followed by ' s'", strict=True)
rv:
8 h 37 min
